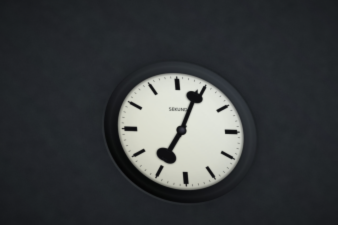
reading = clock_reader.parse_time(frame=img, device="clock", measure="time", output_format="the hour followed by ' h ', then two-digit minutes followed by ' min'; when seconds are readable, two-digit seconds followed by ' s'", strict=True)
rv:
7 h 04 min
